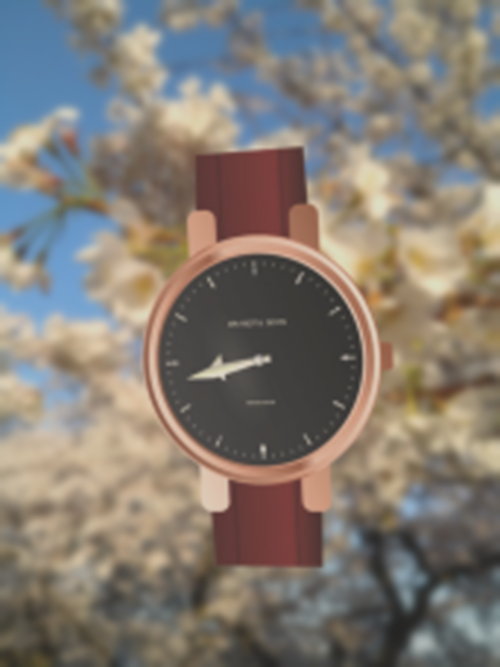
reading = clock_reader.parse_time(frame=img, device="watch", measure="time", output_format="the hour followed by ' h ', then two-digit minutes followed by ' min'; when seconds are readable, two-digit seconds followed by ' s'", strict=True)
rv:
8 h 43 min
